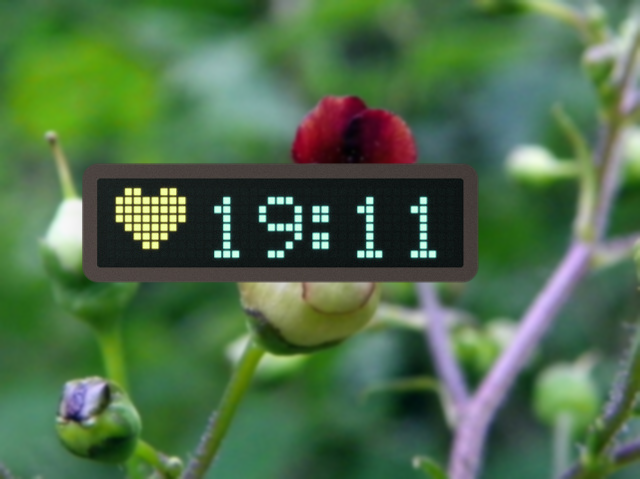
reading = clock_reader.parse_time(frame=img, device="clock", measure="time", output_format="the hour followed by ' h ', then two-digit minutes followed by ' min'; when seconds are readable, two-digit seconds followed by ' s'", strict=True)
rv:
19 h 11 min
